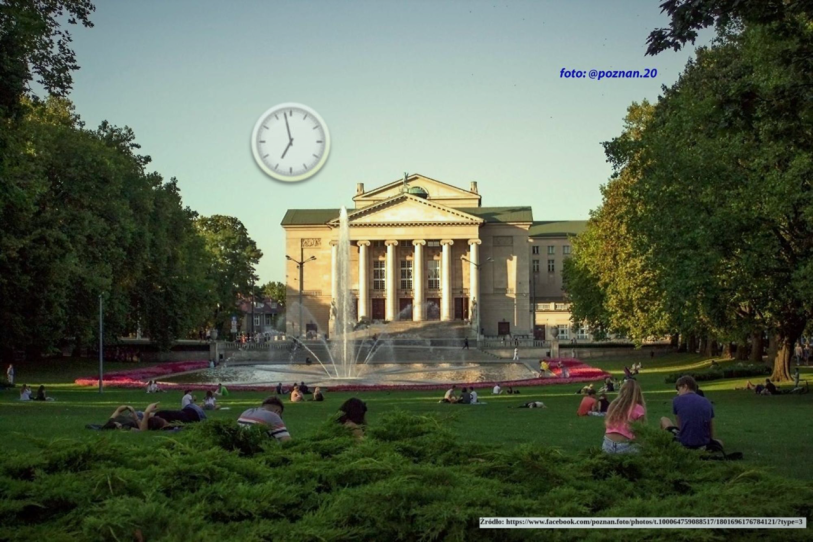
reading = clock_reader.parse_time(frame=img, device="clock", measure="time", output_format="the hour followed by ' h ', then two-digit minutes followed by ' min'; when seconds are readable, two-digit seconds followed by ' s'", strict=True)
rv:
6 h 58 min
